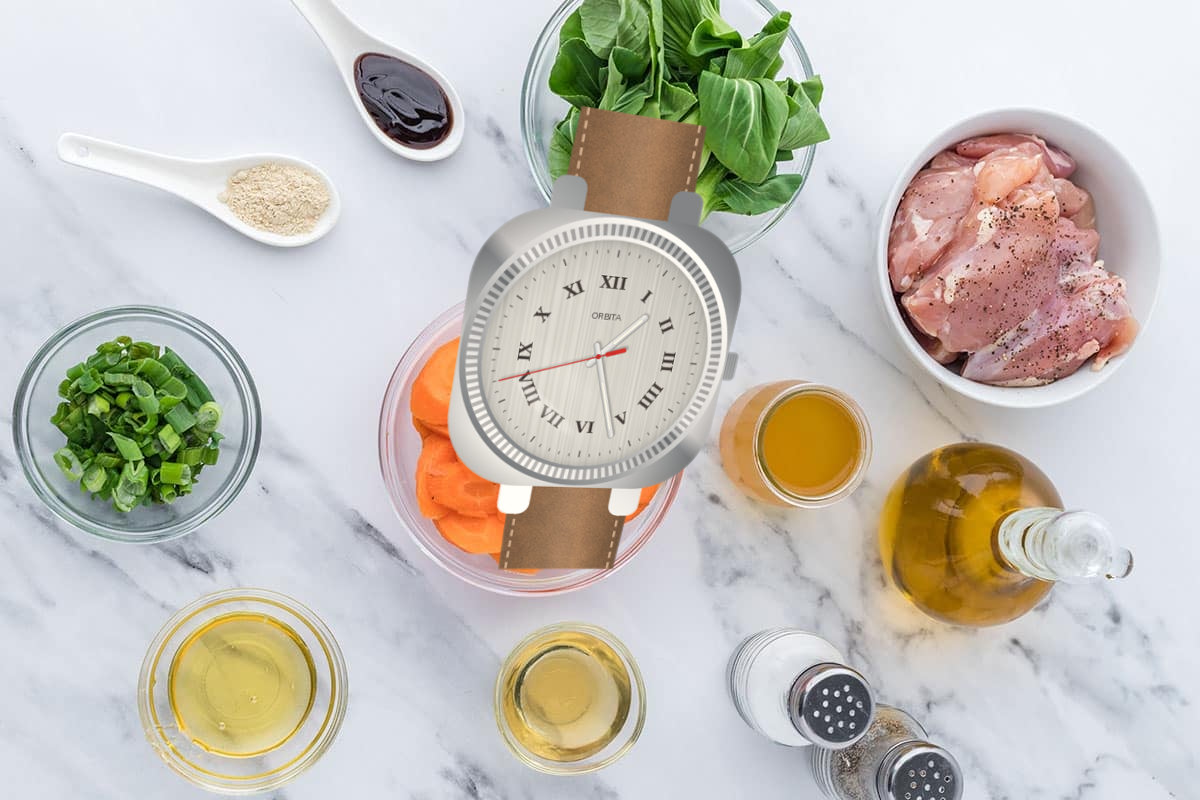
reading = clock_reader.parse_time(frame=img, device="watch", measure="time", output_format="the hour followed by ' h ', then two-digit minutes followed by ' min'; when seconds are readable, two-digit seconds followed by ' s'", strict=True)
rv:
1 h 26 min 42 s
